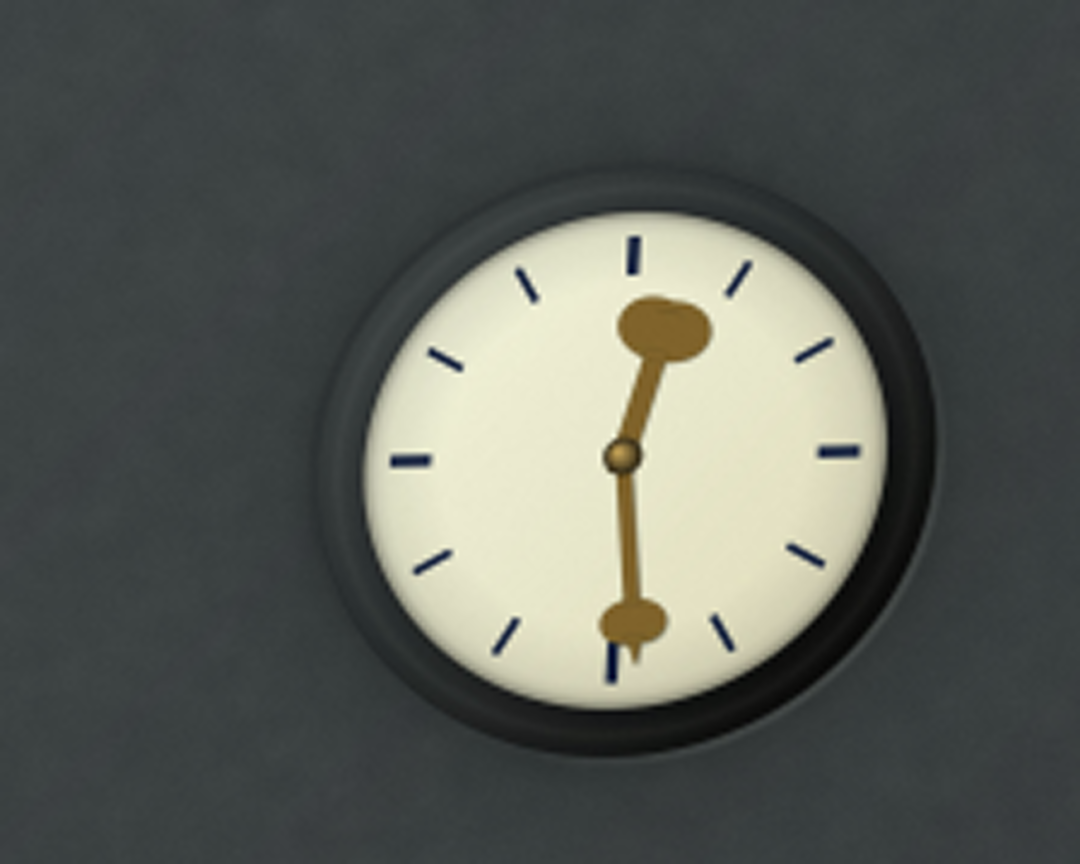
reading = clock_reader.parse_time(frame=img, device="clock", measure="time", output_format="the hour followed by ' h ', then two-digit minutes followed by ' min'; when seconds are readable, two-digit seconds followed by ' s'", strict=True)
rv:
12 h 29 min
